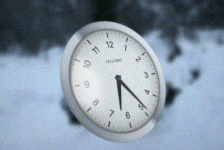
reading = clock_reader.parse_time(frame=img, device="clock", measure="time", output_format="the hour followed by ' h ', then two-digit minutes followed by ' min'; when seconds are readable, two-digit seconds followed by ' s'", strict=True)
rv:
6 h 24 min
